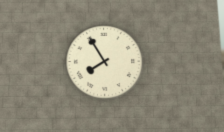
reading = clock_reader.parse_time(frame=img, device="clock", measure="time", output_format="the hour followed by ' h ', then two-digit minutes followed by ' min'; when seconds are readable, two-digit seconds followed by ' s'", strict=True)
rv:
7 h 55 min
